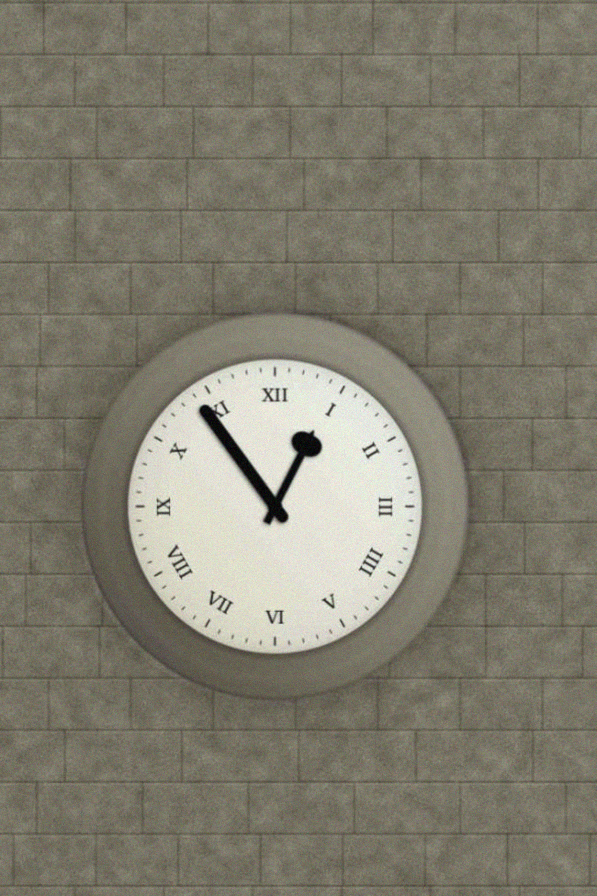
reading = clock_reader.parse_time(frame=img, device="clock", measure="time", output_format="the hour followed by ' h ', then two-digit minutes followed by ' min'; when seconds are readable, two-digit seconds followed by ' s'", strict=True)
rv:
12 h 54 min
